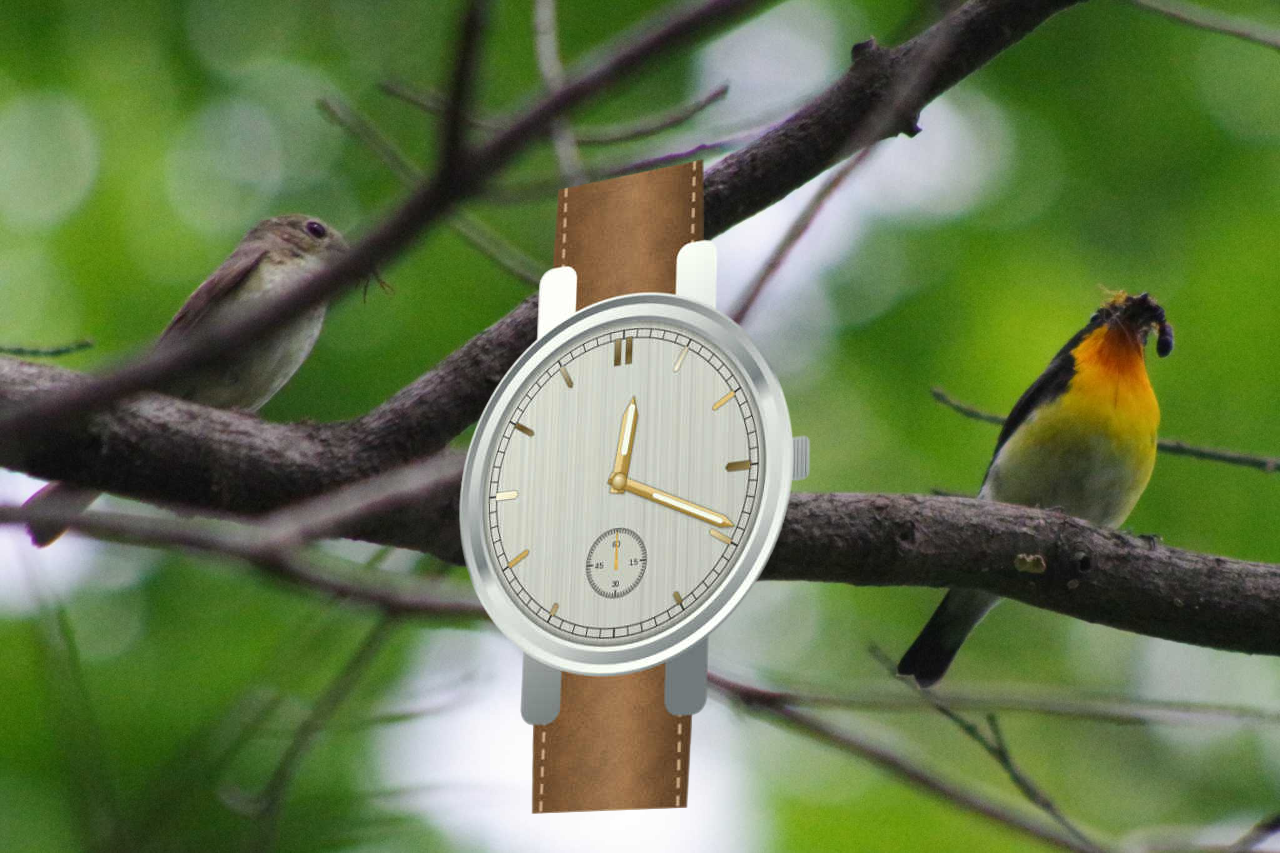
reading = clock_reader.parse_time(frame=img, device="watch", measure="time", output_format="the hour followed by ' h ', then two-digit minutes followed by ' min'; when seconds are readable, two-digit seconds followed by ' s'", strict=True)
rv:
12 h 19 min
